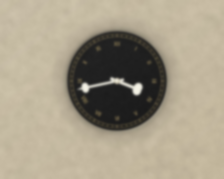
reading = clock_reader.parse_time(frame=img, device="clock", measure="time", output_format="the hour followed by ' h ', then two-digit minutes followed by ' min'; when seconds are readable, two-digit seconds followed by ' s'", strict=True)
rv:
3 h 43 min
